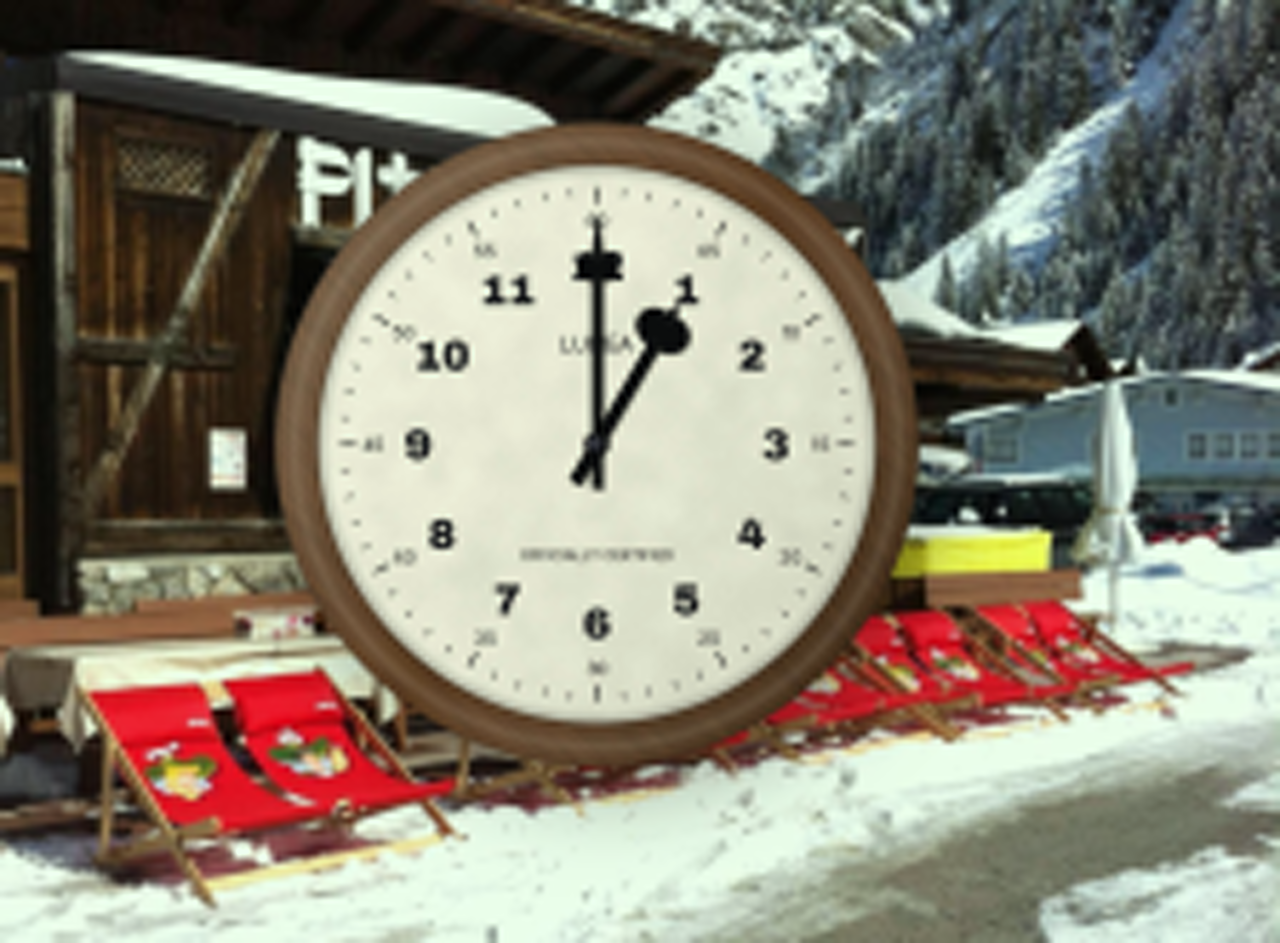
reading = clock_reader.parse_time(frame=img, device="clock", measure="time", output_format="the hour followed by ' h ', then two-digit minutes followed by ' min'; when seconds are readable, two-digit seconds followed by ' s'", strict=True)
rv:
1 h 00 min
